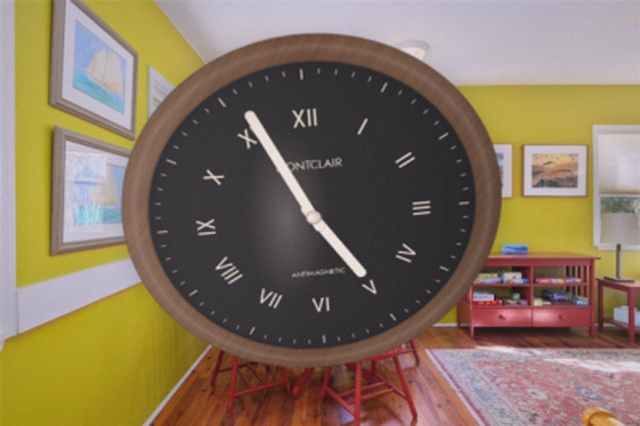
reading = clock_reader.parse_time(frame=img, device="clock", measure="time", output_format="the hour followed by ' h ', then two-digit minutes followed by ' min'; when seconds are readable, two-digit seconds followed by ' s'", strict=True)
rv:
4 h 56 min
